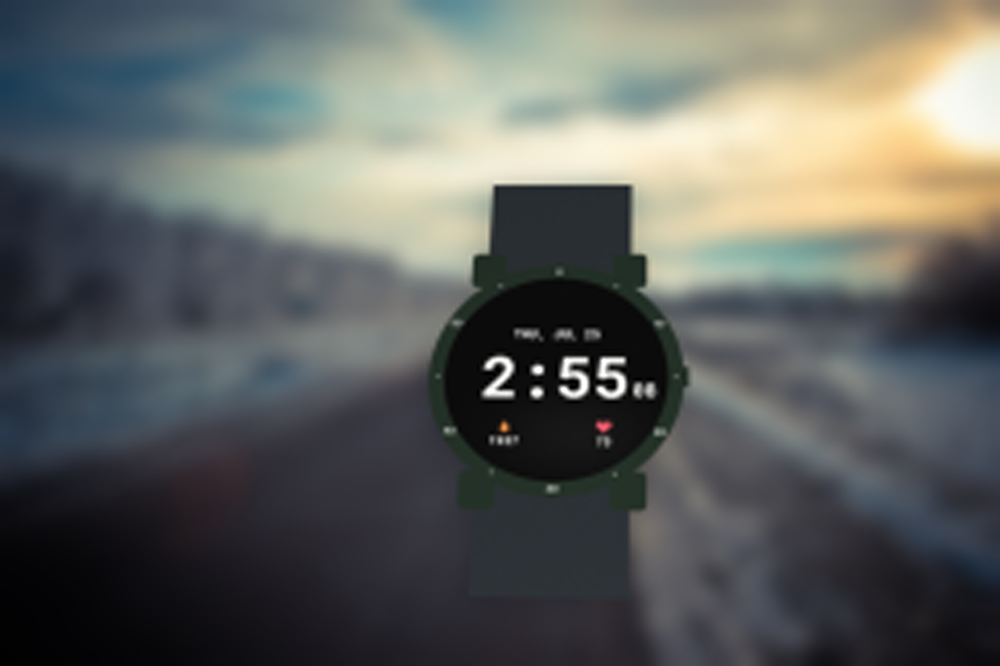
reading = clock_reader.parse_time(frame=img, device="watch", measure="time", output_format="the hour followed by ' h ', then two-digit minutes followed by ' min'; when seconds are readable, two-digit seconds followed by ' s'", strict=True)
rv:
2 h 55 min
